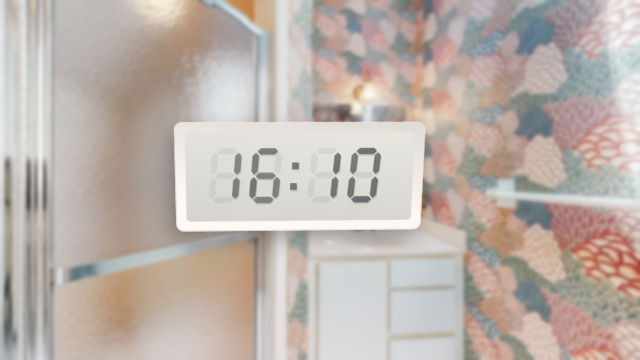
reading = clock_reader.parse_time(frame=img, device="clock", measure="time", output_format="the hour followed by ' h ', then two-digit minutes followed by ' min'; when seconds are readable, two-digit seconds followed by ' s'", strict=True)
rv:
16 h 10 min
